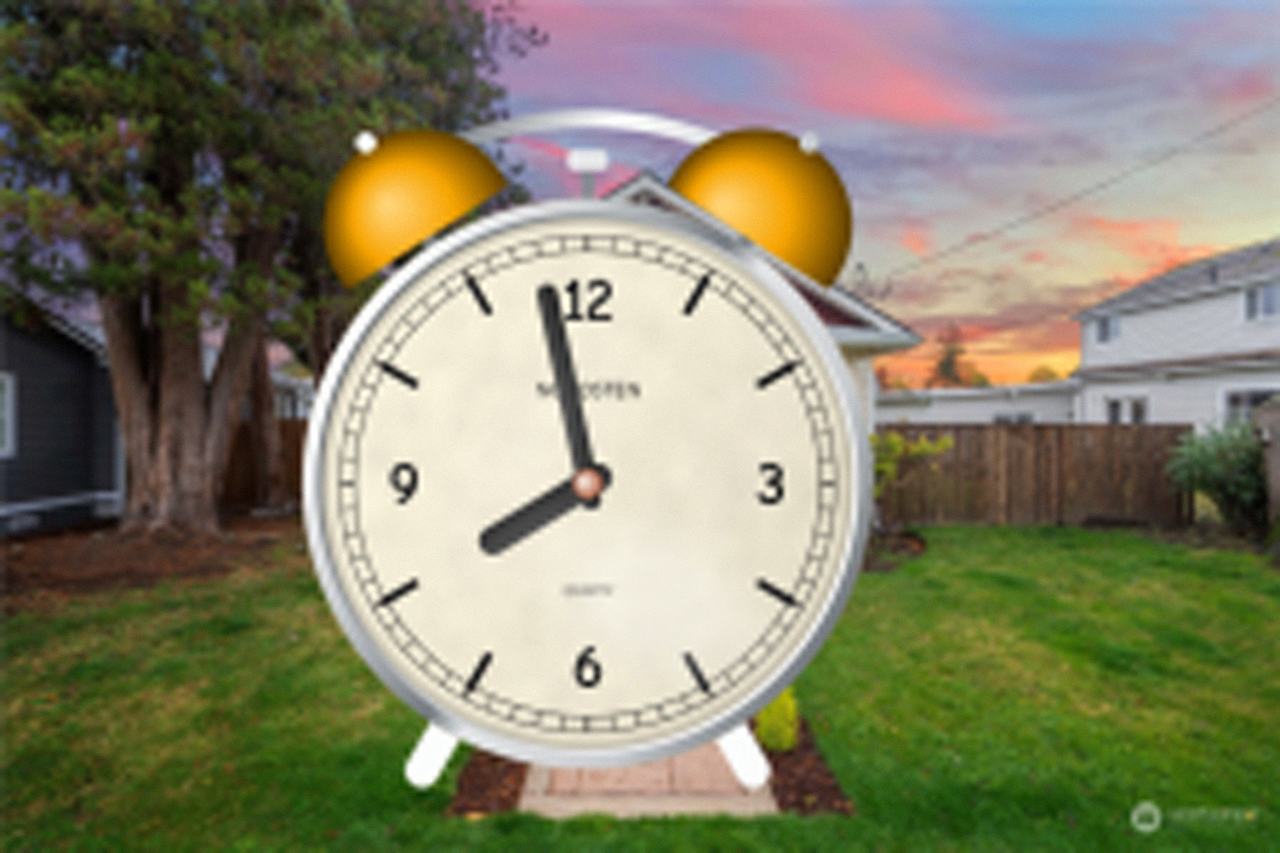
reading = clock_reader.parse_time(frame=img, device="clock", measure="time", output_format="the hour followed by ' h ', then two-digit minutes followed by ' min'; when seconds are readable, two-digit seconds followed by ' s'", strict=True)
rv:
7 h 58 min
